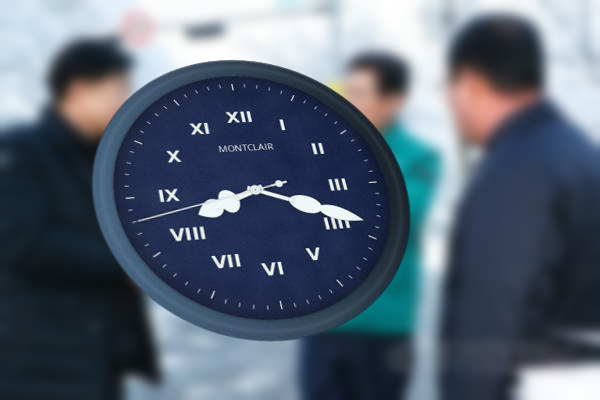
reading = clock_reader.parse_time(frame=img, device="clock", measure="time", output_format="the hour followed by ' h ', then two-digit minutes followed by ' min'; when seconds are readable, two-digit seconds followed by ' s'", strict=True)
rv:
8 h 18 min 43 s
